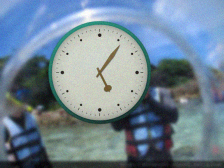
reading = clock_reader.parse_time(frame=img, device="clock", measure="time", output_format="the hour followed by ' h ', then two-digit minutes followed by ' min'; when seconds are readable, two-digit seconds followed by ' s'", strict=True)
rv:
5 h 06 min
